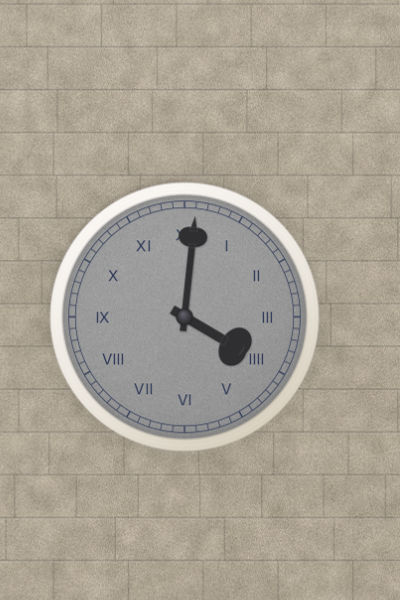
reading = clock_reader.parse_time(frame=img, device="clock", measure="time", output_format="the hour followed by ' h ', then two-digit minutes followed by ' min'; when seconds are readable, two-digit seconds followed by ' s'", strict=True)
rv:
4 h 01 min
